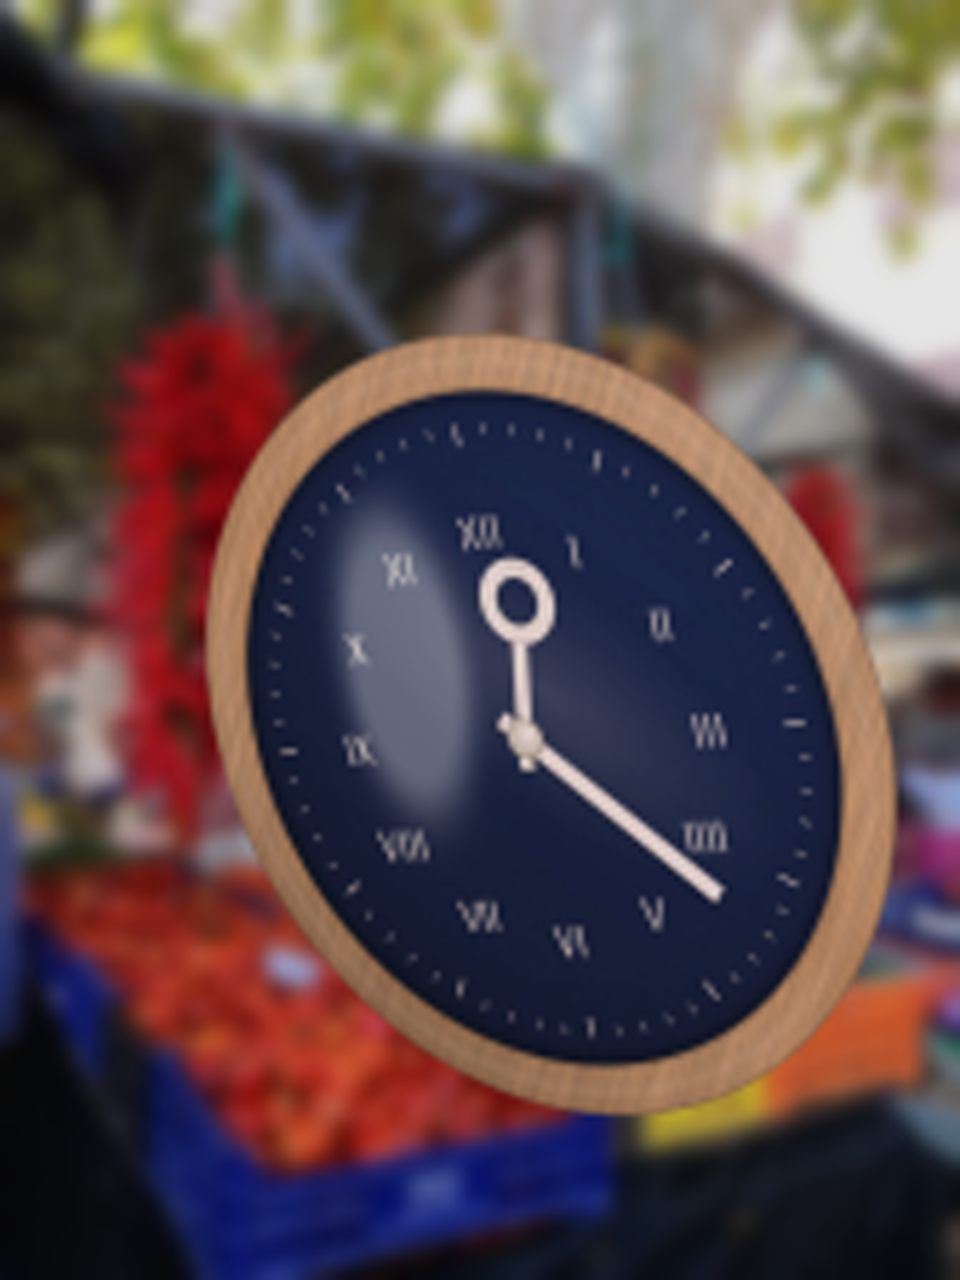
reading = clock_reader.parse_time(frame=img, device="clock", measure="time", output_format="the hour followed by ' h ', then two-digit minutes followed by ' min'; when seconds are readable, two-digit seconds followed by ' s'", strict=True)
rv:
12 h 22 min
